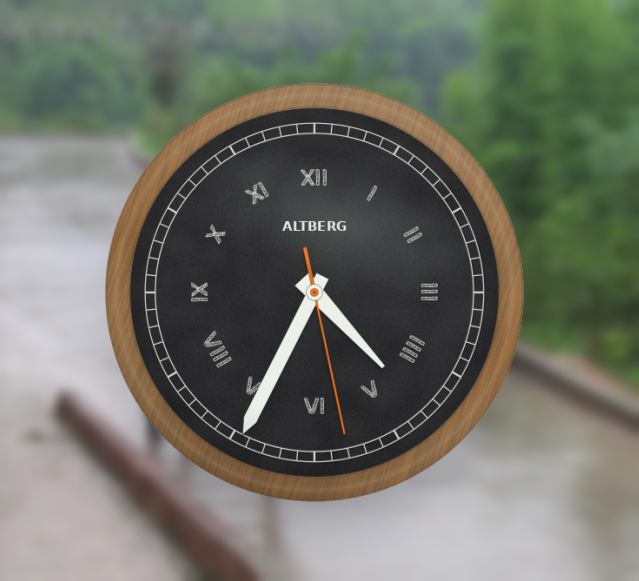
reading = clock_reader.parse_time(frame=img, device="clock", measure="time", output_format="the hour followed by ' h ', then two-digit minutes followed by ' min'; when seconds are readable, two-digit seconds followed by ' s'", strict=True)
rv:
4 h 34 min 28 s
